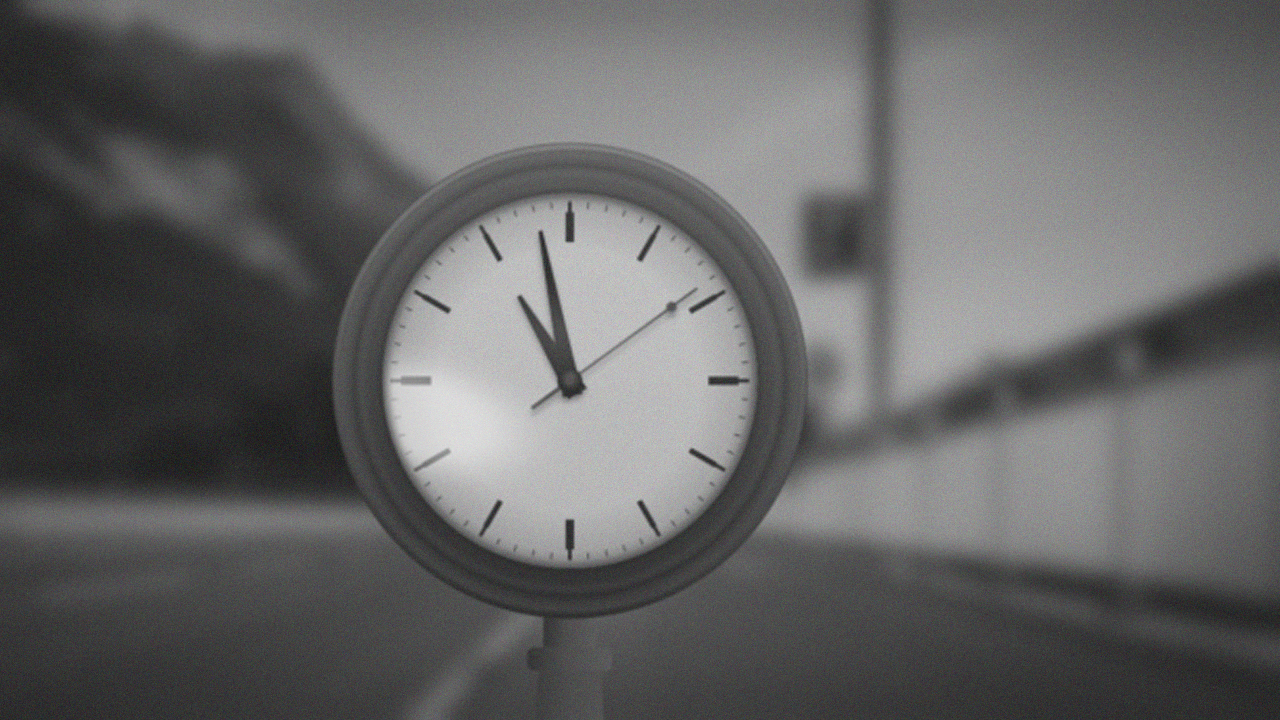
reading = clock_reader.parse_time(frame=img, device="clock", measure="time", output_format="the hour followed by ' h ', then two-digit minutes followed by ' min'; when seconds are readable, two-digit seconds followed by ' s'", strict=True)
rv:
10 h 58 min 09 s
